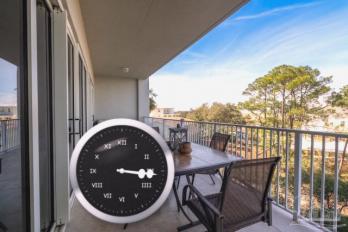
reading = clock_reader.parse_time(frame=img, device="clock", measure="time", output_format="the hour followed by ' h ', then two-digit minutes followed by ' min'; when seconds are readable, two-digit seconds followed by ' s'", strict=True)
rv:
3 h 16 min
